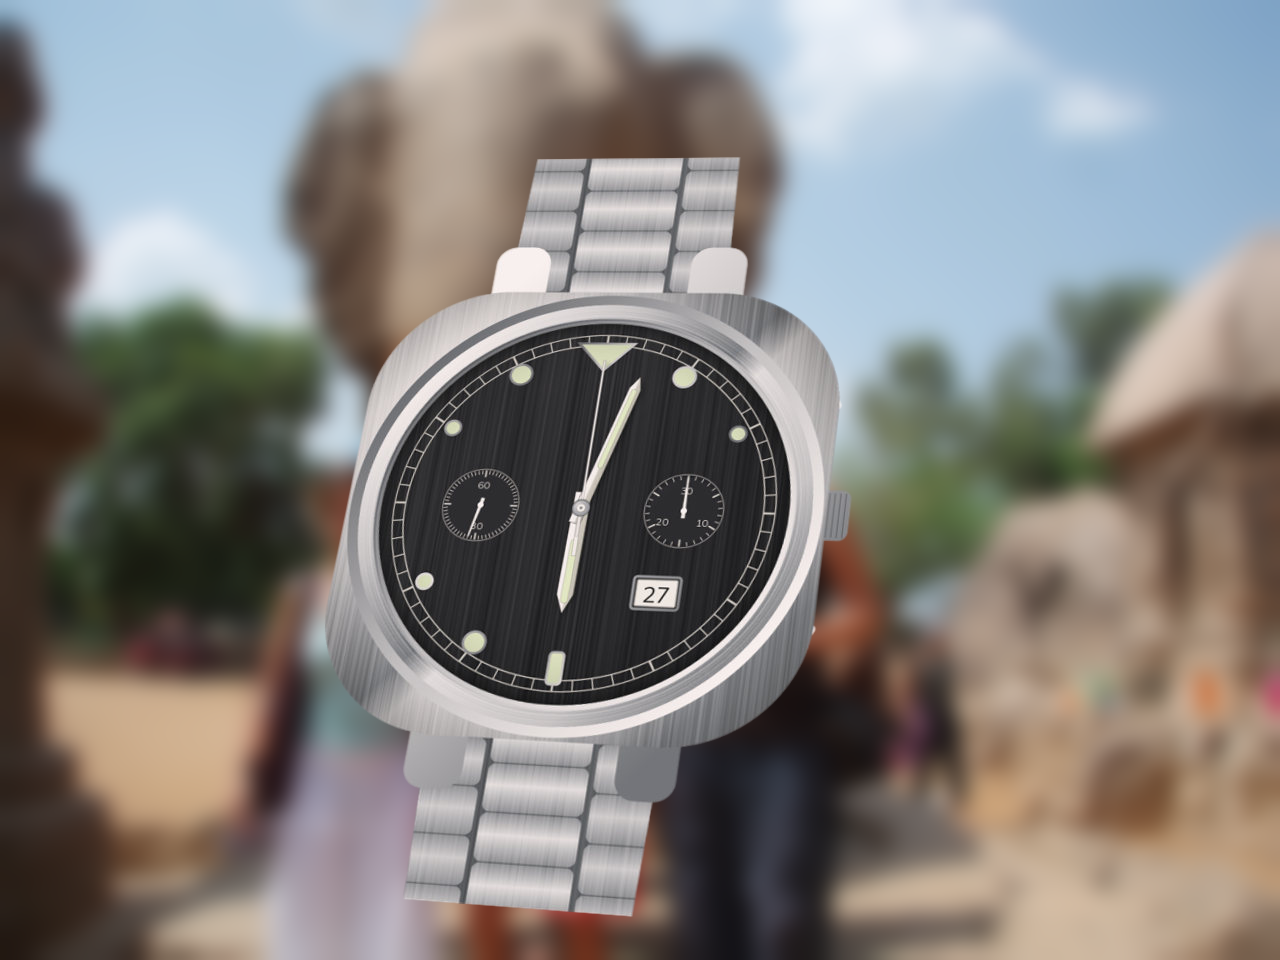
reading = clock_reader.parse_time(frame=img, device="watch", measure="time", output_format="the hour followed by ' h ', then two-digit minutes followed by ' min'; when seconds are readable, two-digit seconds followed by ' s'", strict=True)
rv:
6 h 02 min 32 s
